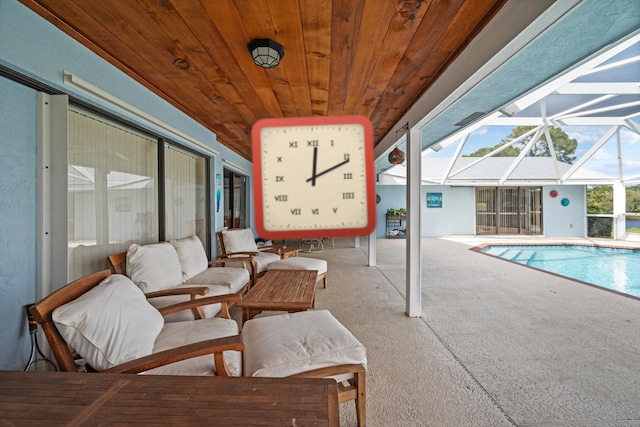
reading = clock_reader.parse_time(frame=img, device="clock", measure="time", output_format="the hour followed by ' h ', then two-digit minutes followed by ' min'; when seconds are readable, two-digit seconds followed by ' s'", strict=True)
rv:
12 h 11 min
